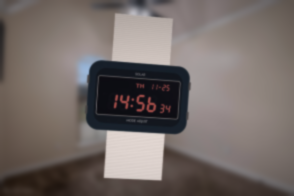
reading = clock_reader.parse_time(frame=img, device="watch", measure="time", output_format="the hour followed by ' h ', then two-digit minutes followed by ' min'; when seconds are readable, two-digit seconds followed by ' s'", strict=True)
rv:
14 h 56 min
